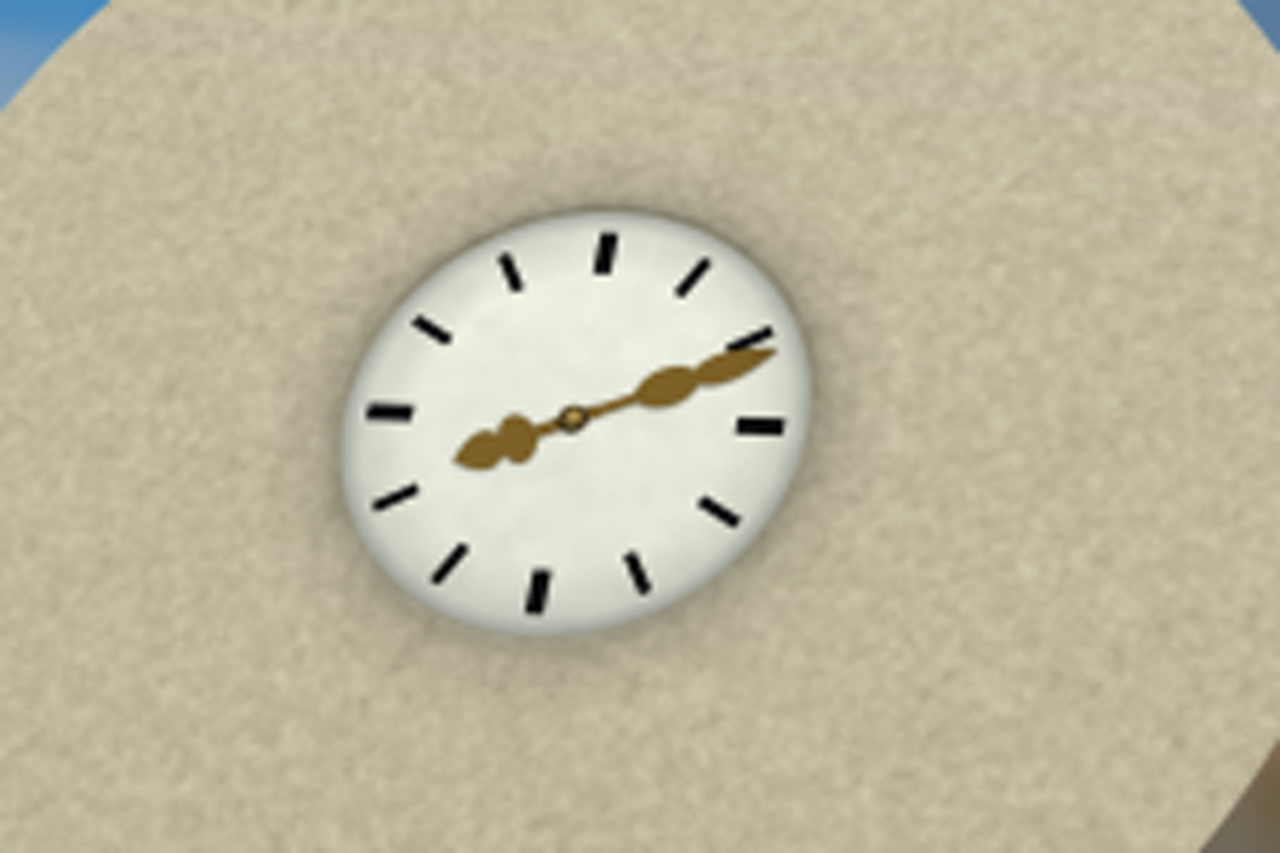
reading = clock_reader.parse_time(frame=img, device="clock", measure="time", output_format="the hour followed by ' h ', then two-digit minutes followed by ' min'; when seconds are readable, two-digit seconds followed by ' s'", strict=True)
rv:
8 h 11 min
